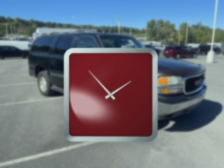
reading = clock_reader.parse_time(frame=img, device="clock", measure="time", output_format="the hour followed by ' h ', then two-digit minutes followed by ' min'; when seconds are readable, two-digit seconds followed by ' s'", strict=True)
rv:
1 h 53 min
